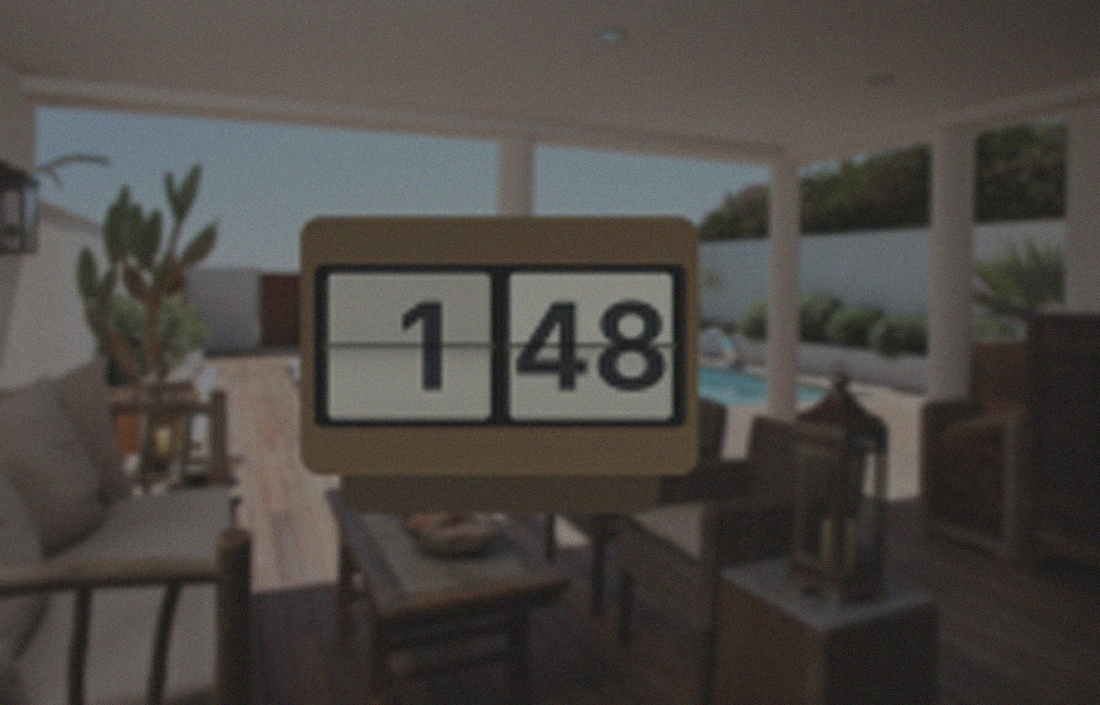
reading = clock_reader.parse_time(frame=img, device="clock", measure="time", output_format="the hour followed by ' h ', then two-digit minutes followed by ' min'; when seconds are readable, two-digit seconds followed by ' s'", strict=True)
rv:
1 h 48 min
